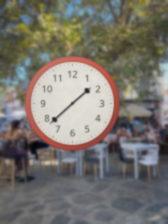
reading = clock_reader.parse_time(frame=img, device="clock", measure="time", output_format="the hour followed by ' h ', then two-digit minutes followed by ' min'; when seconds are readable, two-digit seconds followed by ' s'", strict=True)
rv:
1 h 38 min
